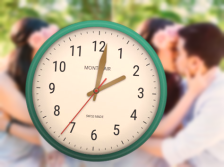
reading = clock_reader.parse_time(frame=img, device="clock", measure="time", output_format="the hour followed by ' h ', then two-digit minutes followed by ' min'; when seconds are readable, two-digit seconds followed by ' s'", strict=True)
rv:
2 h 01 min 36 s
